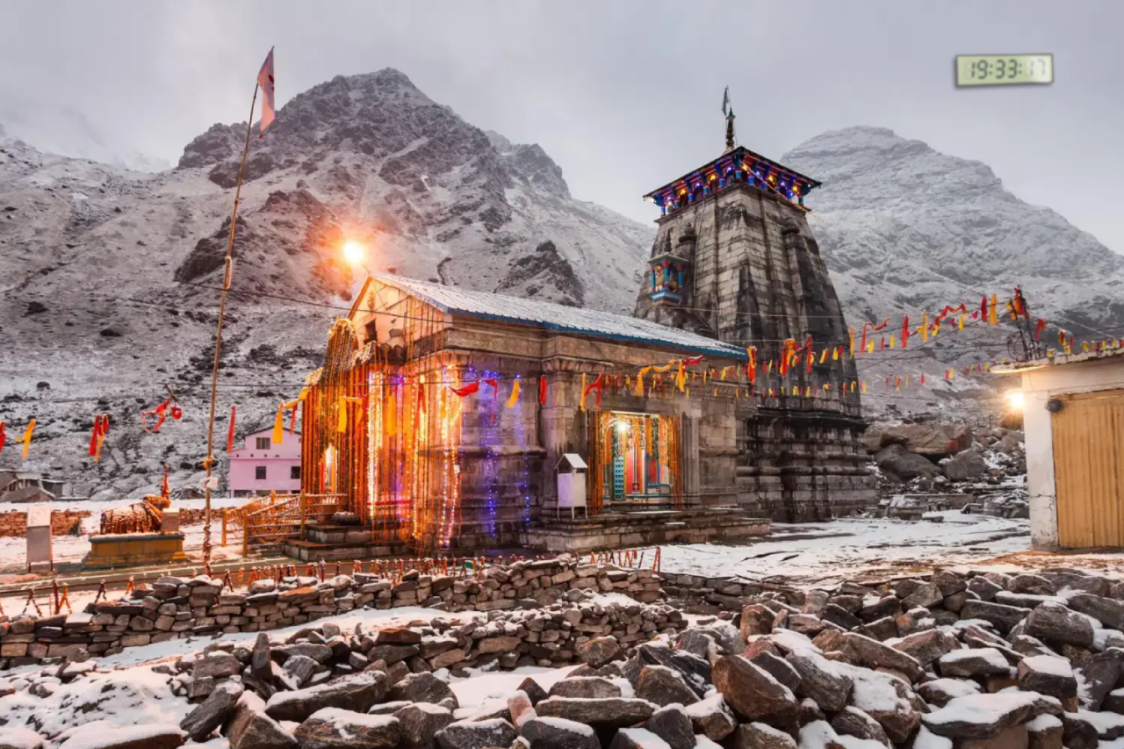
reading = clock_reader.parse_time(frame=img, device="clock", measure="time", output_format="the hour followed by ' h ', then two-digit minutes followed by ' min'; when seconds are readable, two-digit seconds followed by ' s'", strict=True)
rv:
19 h 33 min 17 s
